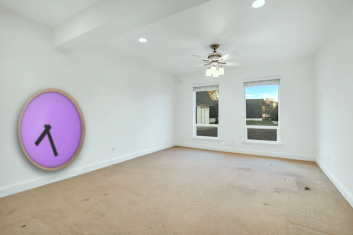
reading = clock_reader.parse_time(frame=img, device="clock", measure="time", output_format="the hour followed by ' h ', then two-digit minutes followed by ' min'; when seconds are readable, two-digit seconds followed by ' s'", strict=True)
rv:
7 h 26 min
